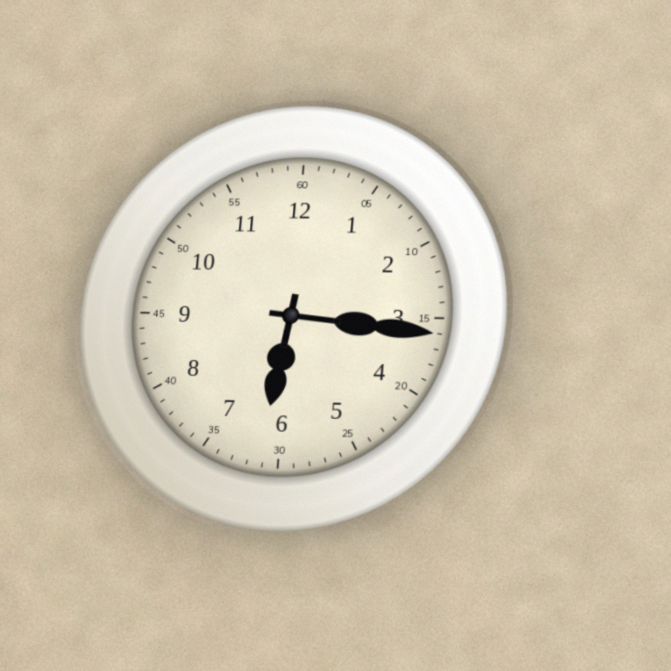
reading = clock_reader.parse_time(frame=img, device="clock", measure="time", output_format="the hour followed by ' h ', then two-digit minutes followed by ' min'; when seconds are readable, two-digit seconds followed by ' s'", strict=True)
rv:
6 h 16 min
